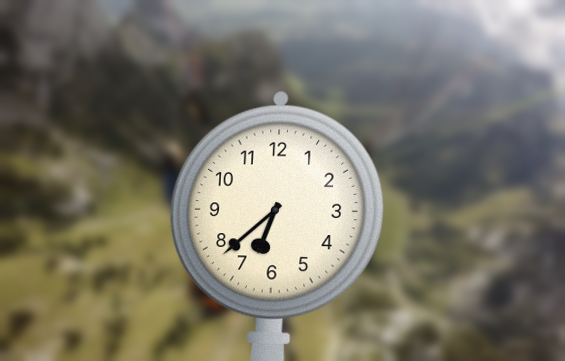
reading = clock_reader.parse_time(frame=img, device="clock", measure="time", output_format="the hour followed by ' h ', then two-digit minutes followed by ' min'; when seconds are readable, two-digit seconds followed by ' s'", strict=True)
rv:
6 h 38 min
